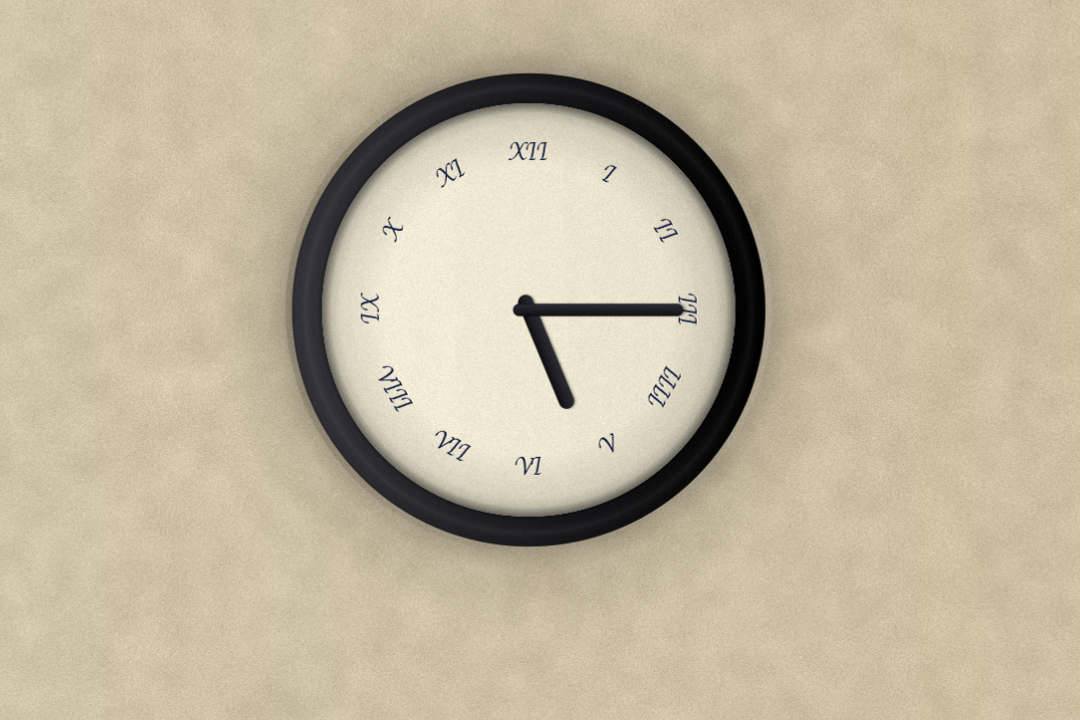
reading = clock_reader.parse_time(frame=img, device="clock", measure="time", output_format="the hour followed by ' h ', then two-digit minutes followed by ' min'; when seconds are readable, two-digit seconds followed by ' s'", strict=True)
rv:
5 h 15 min
